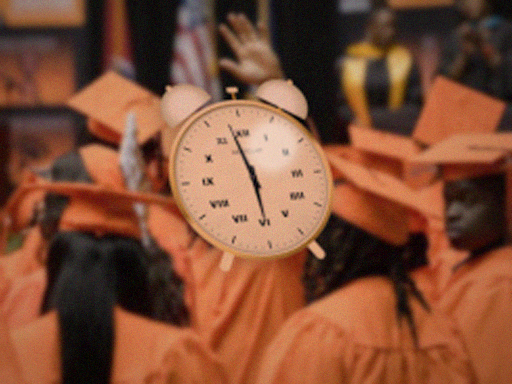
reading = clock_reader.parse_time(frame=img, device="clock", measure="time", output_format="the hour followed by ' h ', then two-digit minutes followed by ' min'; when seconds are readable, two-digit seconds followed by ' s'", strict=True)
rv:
5 h 58 min
